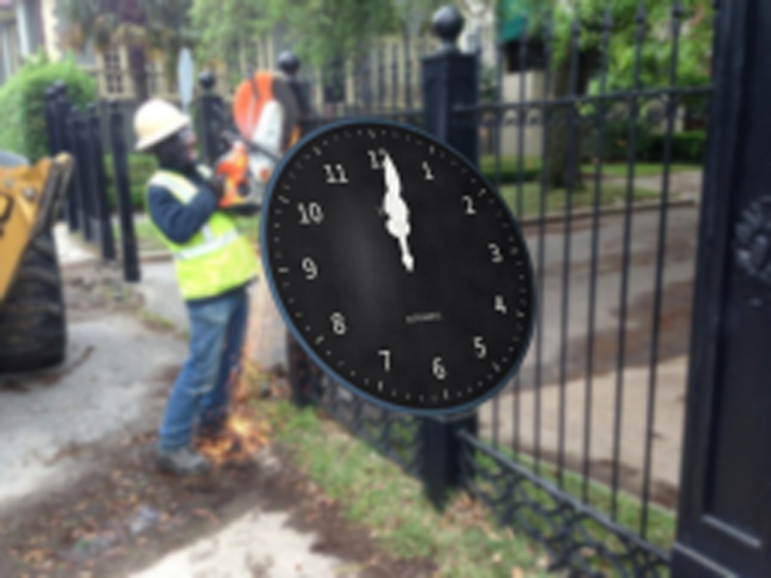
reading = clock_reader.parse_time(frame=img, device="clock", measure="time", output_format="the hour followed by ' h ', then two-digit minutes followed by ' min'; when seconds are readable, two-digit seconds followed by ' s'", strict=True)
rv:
12 h 01 min
